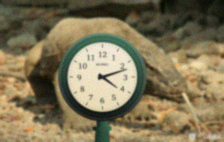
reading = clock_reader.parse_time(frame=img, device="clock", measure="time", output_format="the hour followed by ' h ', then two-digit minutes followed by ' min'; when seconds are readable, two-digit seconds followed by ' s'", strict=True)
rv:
4 h 12 min
